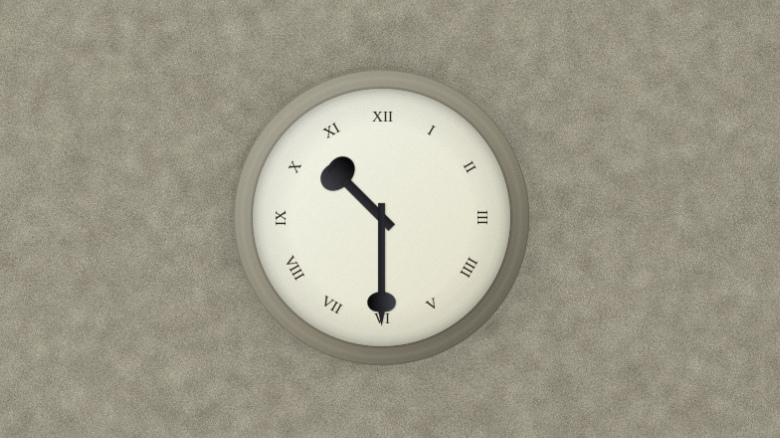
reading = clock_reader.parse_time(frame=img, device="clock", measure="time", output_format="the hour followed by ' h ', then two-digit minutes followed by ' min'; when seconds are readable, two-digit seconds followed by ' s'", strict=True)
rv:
10 h 30 min
